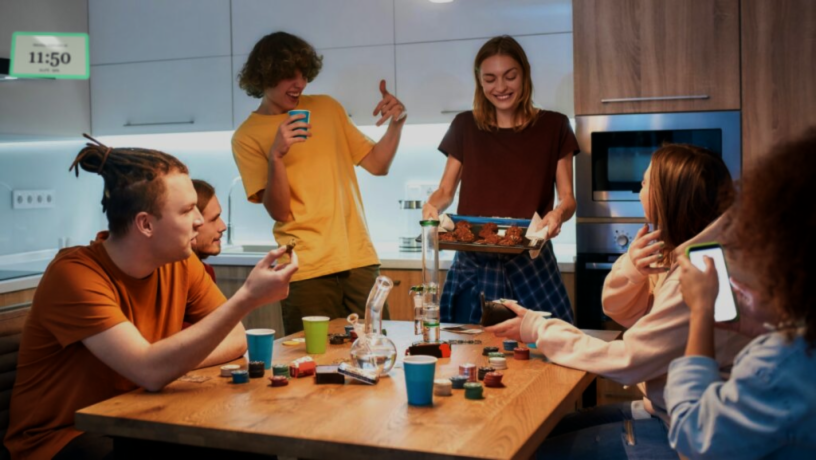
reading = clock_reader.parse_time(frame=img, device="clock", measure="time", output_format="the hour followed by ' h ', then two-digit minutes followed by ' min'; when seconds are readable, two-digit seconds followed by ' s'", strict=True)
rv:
11 h 50 min
